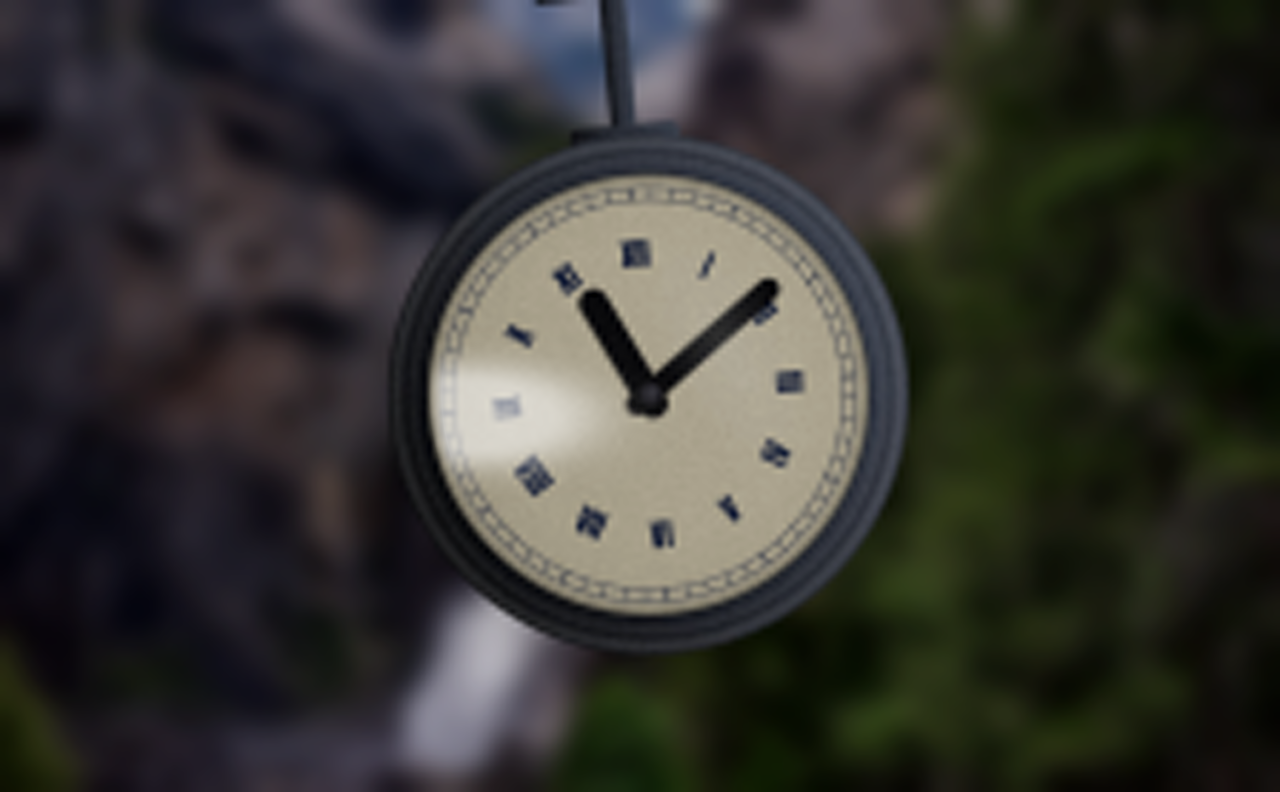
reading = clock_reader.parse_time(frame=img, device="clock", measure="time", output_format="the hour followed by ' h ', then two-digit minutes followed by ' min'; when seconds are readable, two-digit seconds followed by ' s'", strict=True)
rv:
11 h 09 min
